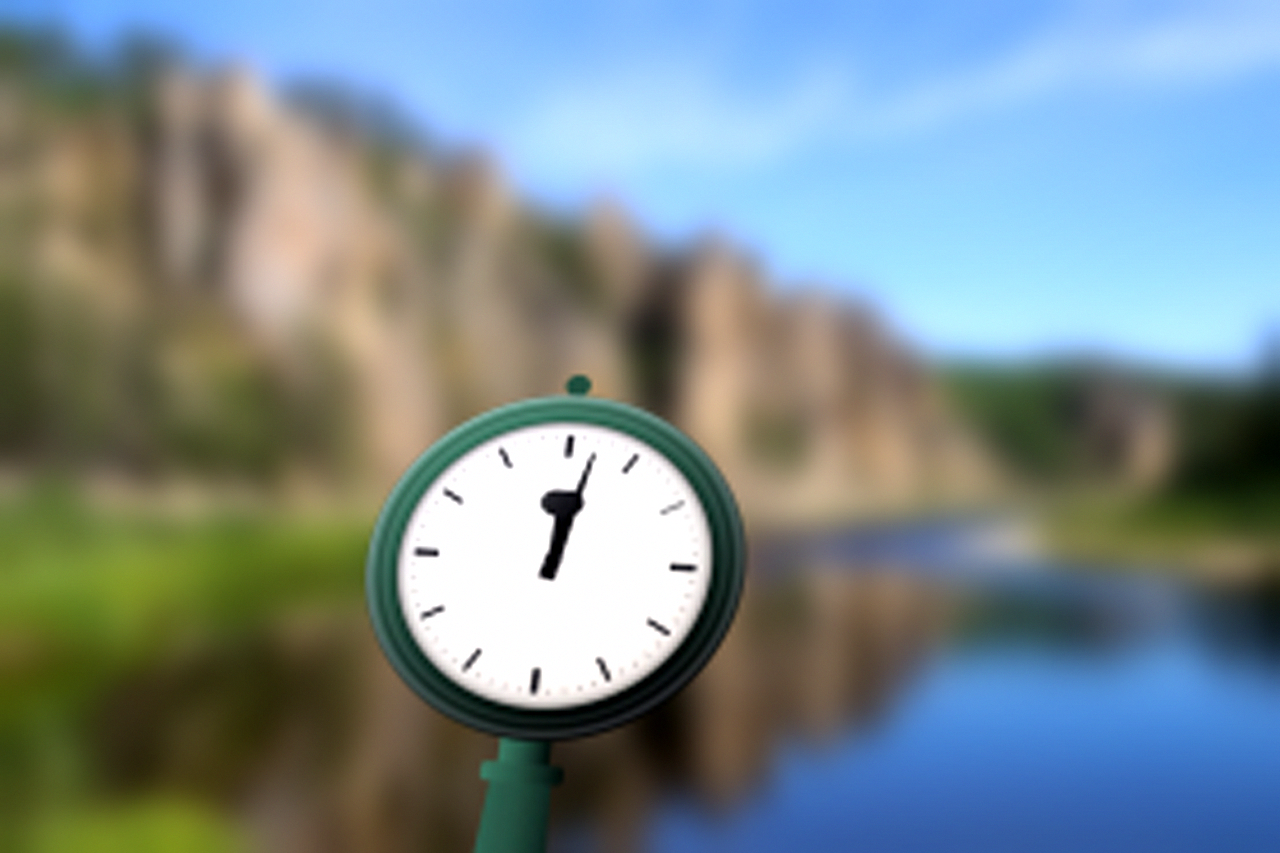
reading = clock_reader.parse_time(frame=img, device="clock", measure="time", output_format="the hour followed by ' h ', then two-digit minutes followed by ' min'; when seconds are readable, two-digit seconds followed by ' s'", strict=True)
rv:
12 h 02 min
